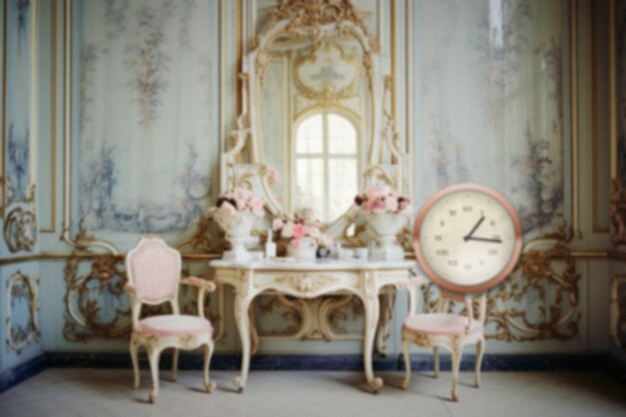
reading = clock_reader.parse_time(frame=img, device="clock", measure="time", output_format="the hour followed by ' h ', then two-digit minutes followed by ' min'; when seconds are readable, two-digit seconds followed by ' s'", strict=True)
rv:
1 h 16 min
